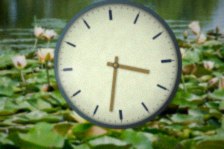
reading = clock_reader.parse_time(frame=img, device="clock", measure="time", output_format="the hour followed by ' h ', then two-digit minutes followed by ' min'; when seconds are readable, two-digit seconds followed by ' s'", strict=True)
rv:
3 h 32 min
